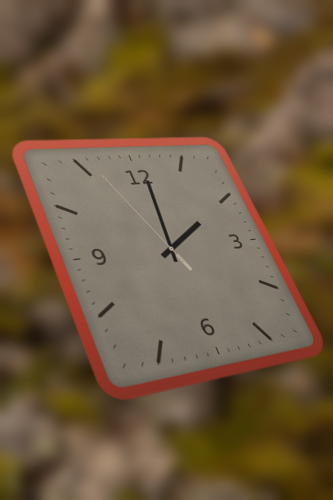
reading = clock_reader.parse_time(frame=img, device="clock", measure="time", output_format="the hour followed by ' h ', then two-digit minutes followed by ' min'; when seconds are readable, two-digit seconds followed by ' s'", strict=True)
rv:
2 h 00 min 56 s
